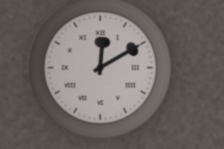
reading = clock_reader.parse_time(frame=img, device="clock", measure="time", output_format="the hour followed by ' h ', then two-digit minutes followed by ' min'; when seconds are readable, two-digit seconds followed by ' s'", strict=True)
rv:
12 h 10 min
